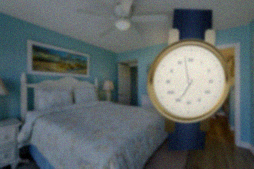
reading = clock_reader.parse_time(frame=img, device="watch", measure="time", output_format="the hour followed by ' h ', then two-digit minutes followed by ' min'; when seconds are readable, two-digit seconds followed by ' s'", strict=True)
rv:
6 h 58 min
